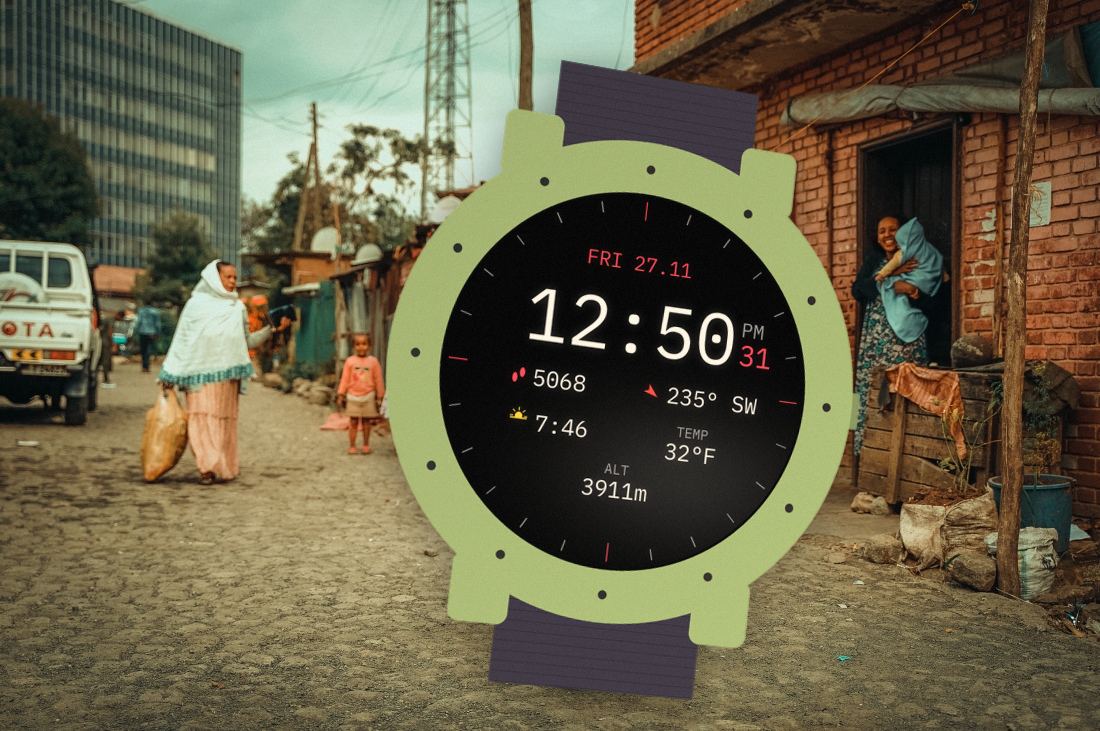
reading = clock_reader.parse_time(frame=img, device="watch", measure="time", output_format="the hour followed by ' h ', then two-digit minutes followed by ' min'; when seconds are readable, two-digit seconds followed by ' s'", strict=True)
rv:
12 h 50 min 31 s
